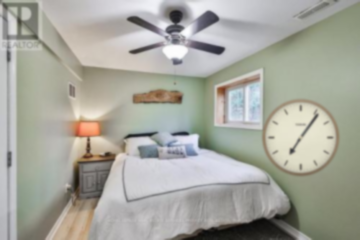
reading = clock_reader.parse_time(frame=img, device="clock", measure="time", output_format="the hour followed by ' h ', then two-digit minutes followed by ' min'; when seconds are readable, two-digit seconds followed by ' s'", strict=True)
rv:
7 h 06 min
